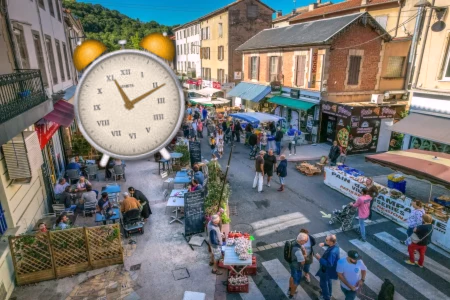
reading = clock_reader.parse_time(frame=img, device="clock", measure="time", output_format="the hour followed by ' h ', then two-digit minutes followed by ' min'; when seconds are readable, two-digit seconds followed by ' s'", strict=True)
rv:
11 h 11 min
